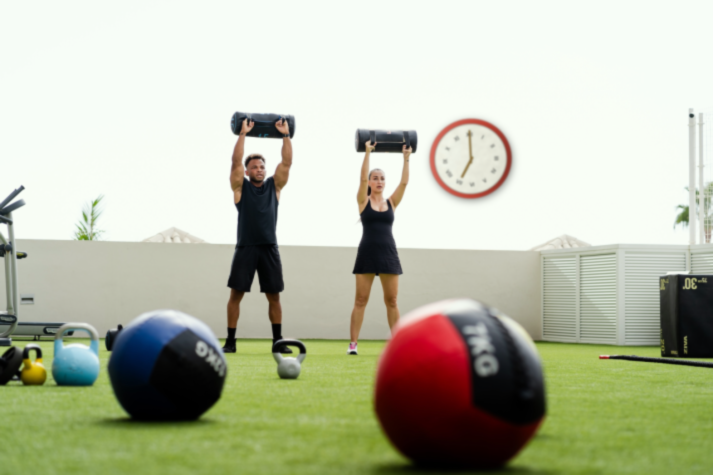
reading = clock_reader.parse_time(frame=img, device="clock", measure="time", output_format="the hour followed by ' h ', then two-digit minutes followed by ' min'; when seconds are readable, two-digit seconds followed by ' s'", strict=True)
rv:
7 h 00 min
